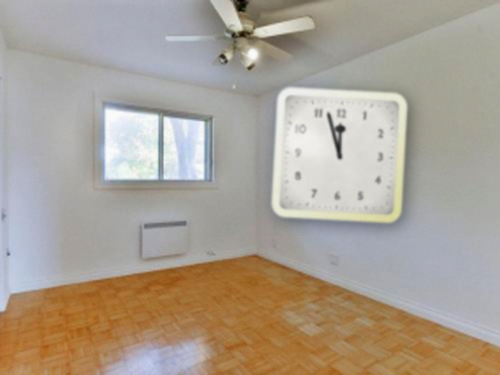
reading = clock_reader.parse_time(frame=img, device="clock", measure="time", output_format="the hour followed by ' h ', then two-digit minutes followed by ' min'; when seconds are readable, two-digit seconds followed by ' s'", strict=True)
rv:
11 h 57 min
